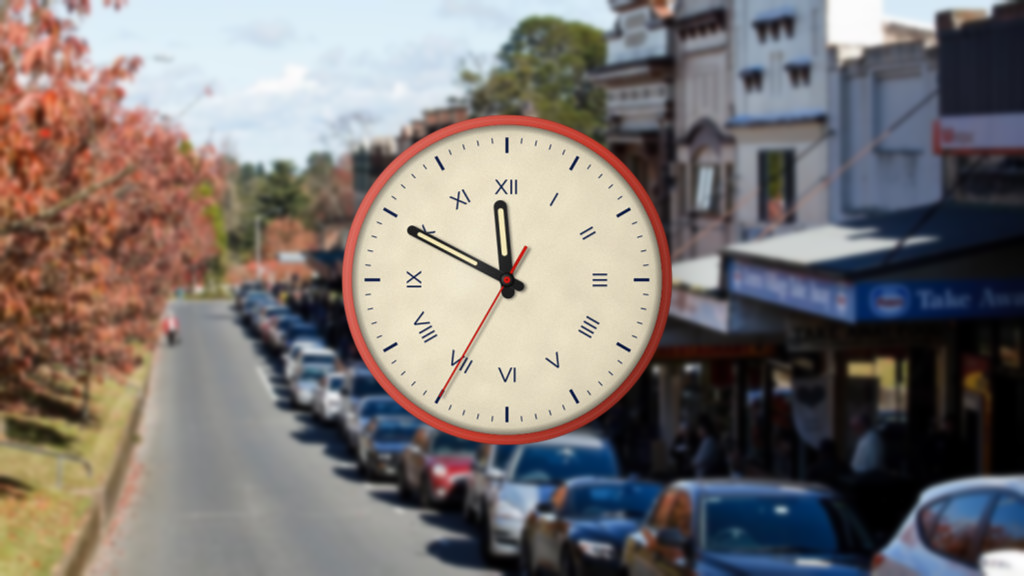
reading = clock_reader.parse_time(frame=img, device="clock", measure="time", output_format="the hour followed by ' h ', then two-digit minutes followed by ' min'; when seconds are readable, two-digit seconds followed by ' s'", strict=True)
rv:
11 h 49 min 35 s
